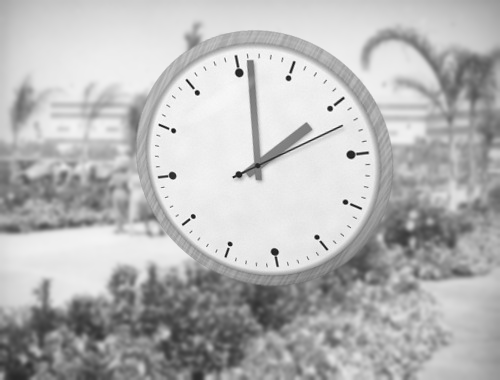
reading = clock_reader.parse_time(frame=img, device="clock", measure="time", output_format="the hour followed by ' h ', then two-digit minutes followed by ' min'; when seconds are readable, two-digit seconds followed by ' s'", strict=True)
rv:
2 h 01 min 12 s
